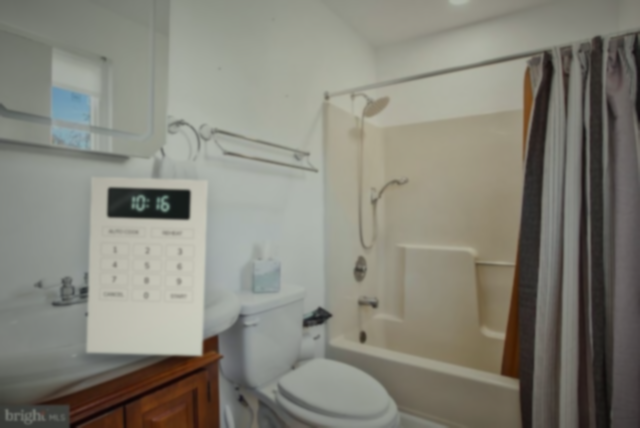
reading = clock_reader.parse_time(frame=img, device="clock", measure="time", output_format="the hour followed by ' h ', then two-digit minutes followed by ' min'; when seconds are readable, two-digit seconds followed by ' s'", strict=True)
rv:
10 h 16 min
